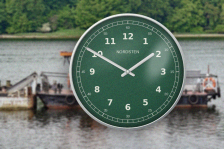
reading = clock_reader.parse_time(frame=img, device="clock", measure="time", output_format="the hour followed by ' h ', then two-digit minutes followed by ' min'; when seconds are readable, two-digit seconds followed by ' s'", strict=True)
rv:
1 h 50 min
